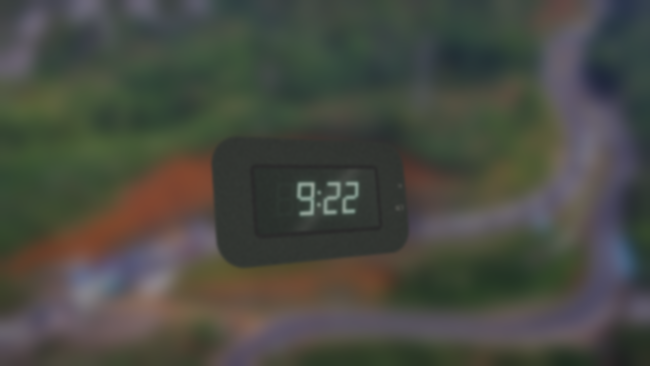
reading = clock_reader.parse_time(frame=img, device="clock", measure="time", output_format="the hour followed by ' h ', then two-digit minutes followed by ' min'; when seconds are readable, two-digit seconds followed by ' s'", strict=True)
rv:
9 h 22 min
